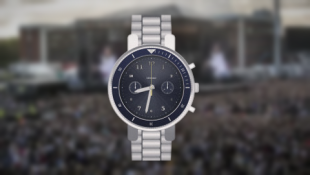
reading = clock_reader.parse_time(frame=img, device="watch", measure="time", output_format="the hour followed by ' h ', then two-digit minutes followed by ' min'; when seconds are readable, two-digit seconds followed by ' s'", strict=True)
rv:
8 h 32 min
